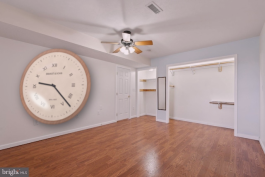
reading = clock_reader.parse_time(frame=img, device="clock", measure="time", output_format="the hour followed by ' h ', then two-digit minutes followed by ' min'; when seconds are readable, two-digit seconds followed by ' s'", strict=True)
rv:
9 h 23 min
